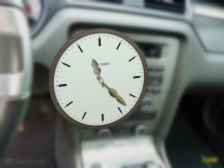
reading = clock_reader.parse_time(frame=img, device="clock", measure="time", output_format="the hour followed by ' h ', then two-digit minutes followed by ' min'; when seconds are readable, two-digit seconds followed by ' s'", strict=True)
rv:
11 h 23 min
